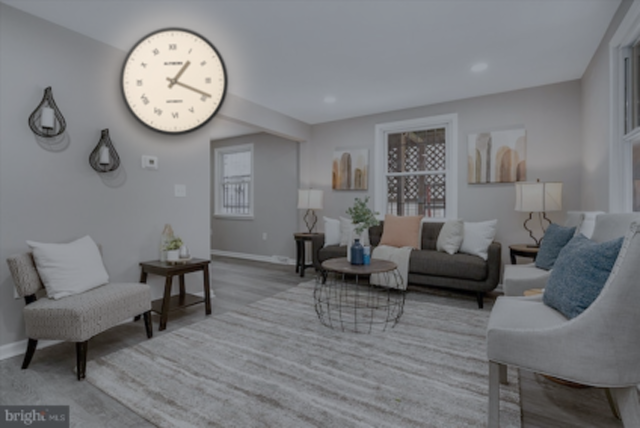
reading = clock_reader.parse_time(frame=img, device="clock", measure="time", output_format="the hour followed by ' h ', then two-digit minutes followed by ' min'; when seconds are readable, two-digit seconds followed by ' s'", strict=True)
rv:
1 h 19 min
